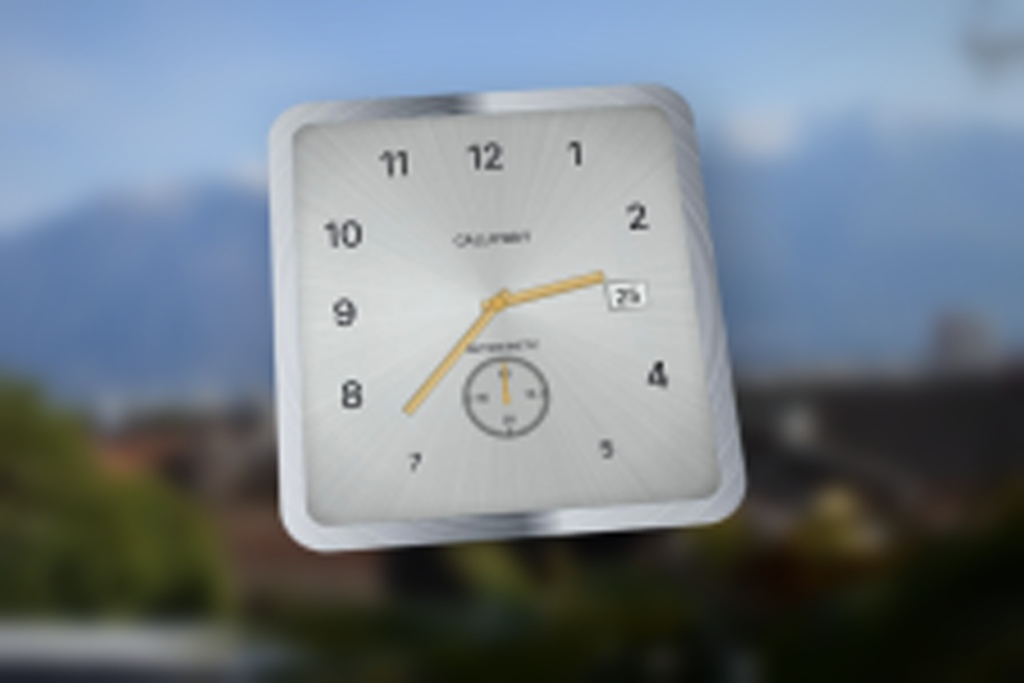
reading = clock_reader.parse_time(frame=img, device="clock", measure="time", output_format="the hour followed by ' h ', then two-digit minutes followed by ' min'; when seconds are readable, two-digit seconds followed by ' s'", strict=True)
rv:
2 h 37 min
